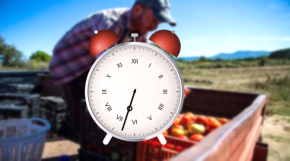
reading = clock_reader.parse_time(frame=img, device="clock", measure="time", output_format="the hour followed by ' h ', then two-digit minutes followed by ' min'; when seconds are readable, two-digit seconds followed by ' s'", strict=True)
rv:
6 h 33 min
